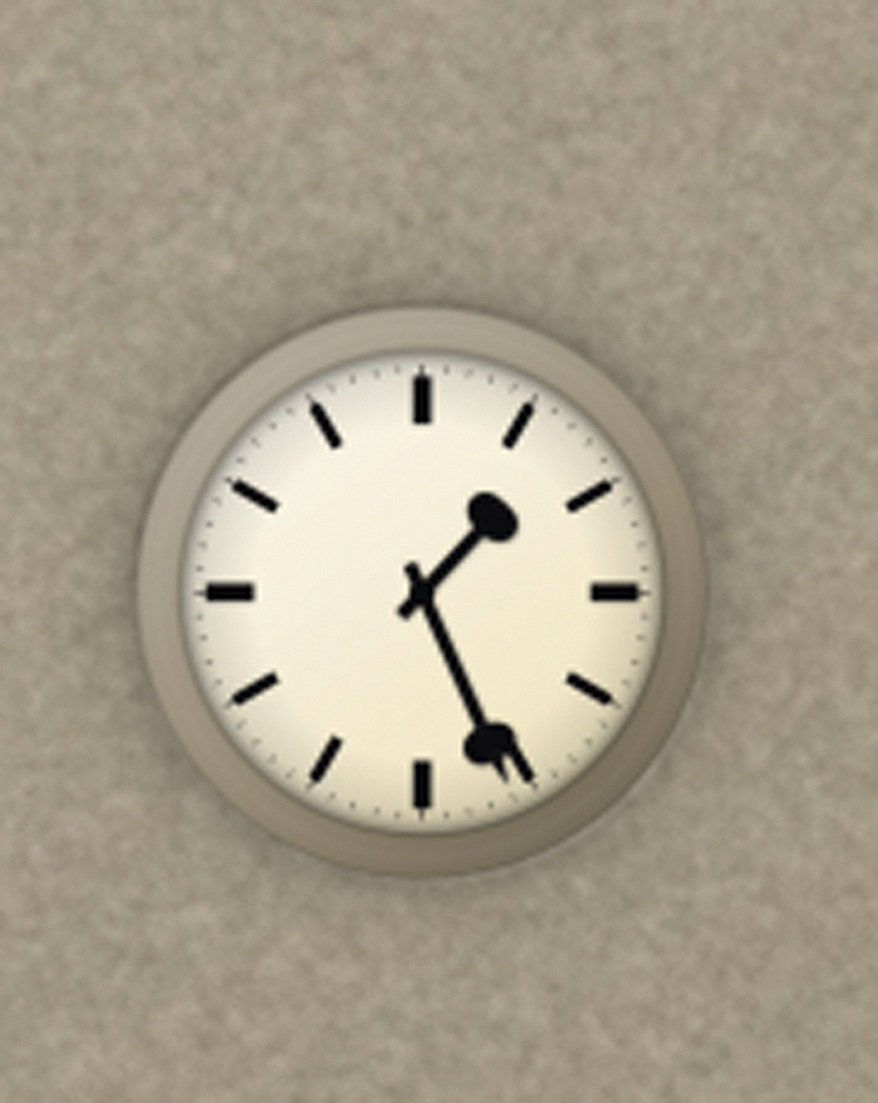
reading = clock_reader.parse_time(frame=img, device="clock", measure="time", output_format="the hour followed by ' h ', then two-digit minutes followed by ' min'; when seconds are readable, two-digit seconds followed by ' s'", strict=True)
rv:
1 h 26 min
